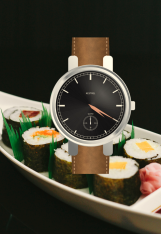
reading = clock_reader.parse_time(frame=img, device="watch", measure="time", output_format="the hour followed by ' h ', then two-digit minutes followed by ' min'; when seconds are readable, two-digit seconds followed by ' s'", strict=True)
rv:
4 h 20 min
